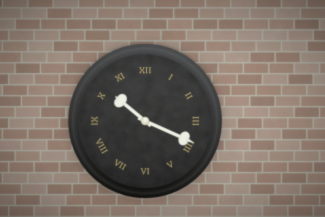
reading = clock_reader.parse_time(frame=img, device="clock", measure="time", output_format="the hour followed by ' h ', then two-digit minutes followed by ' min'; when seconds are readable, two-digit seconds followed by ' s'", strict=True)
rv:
10 h 19 min
